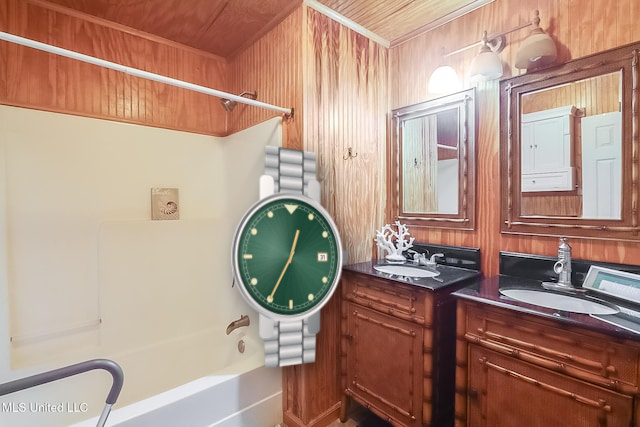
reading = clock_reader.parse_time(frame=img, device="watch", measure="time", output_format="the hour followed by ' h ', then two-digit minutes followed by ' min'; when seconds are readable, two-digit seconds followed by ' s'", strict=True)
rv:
12 h 35 min
